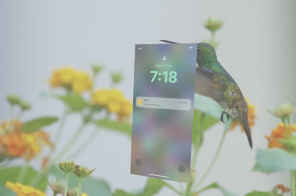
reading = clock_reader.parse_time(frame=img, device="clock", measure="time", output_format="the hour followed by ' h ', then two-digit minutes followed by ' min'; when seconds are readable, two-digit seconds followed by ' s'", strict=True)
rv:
7 h 18 min
